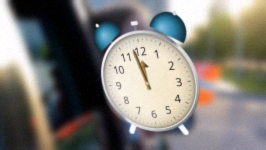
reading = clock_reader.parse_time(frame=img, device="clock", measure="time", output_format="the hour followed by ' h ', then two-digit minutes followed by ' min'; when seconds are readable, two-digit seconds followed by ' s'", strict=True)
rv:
11 h 58 min
